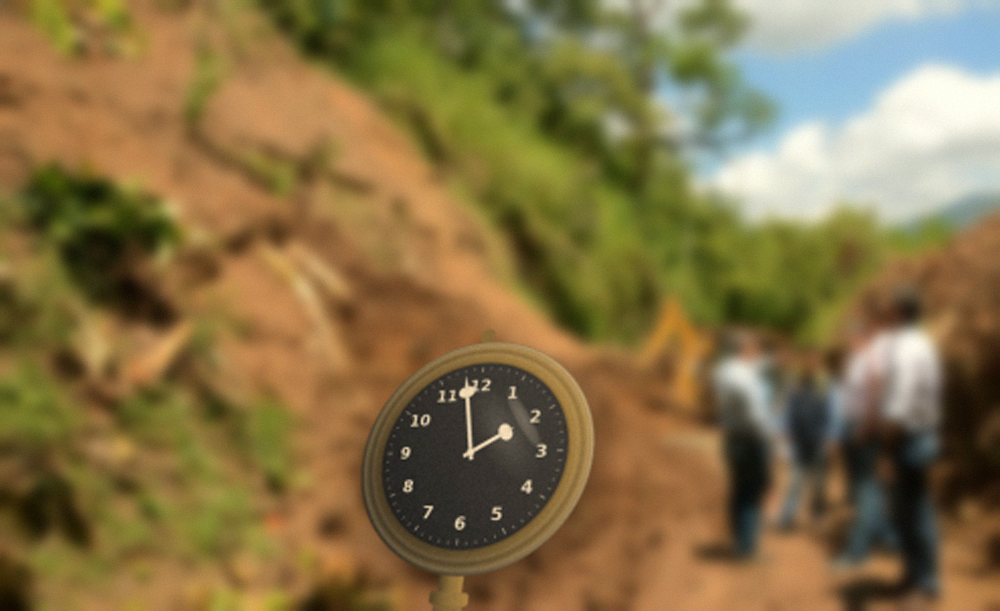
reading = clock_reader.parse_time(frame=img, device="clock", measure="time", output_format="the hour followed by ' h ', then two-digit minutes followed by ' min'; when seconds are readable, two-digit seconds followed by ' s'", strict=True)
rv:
1 h 58 min
